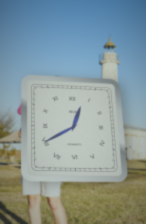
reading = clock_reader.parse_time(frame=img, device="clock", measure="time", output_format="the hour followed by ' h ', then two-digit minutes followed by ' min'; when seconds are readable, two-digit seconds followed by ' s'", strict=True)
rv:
12 h 40 min
